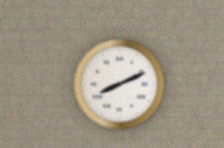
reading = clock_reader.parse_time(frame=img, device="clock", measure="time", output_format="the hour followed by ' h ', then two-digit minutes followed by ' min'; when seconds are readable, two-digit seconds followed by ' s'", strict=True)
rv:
8 h 11 min
